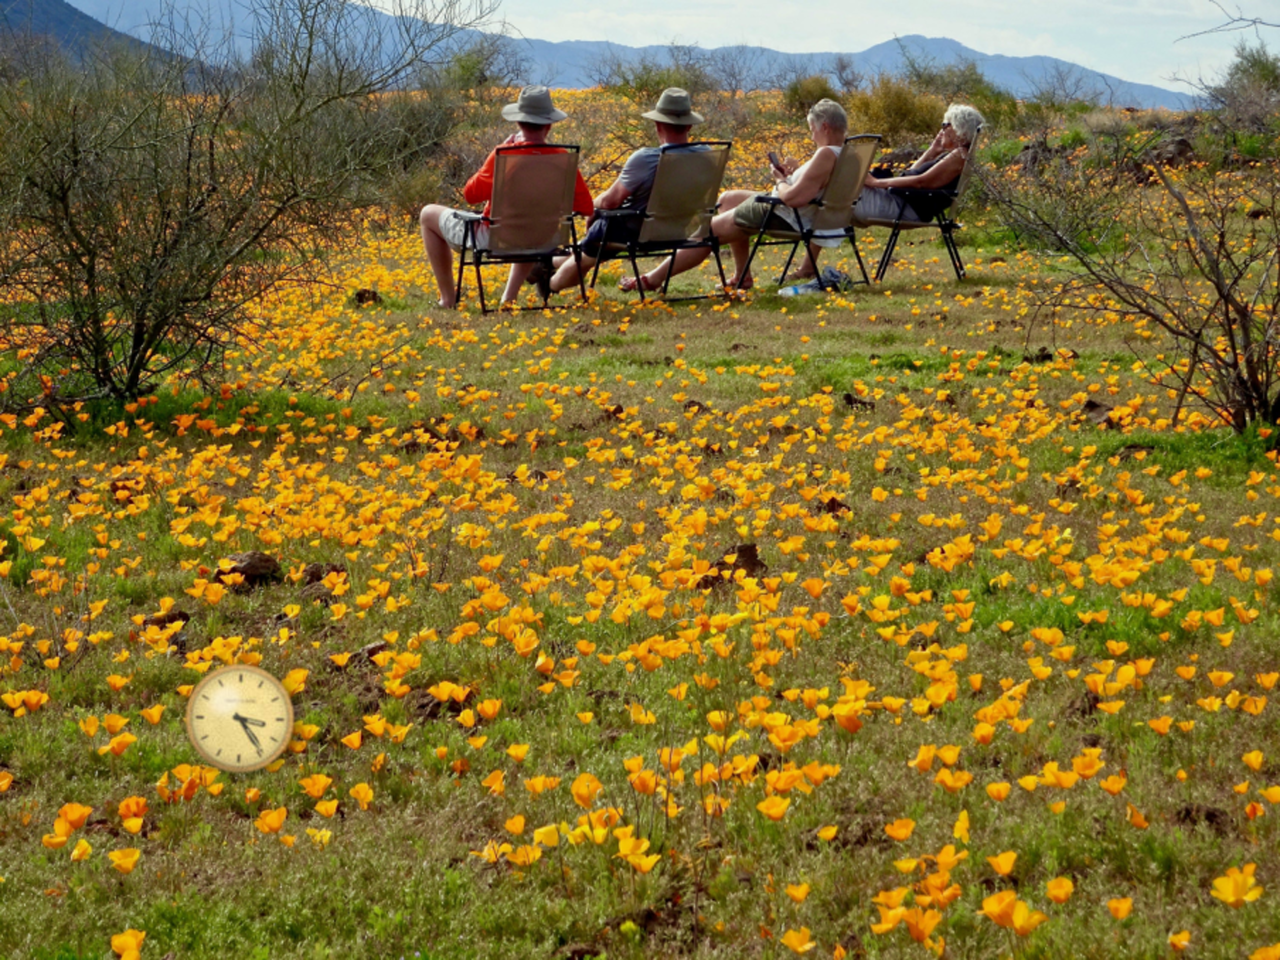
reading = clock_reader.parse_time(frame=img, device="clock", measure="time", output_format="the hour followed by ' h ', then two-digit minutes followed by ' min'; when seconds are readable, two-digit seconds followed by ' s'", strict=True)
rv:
3 h 24 min
